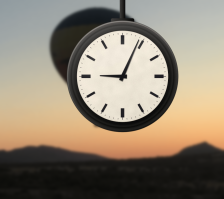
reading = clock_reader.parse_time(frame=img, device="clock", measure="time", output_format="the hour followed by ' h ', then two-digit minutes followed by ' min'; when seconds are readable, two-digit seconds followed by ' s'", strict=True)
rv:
9 h 04 min
